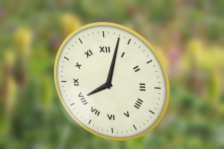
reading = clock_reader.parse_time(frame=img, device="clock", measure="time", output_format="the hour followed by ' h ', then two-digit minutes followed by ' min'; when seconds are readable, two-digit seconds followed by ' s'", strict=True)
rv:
8 h 03 min
